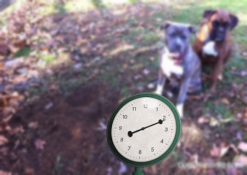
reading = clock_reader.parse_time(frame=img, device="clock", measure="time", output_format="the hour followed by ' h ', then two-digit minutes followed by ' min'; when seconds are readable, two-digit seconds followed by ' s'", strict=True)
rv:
8 h 11 min
